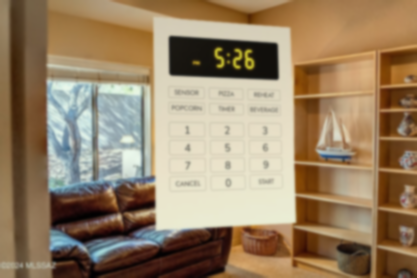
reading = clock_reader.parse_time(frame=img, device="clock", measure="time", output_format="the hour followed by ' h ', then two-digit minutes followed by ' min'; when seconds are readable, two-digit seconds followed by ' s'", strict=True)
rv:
5 h 26 min
